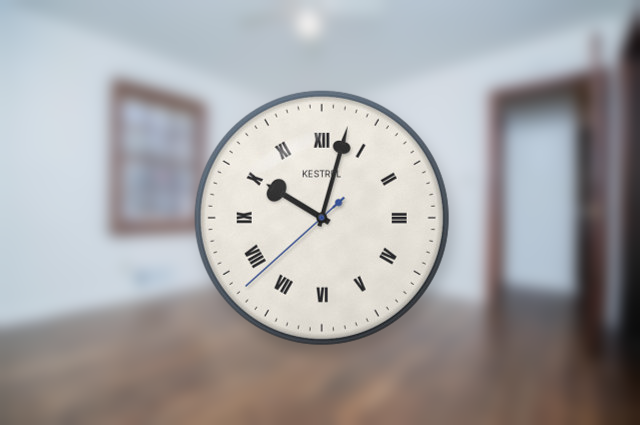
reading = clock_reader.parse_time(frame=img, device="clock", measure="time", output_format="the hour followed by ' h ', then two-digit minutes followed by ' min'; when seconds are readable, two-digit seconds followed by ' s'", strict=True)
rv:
10 h 02 min 38 s
